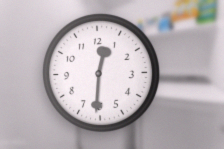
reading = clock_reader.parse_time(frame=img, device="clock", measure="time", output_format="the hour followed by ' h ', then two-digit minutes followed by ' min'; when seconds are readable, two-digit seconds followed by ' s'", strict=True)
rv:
12 h 31 min
